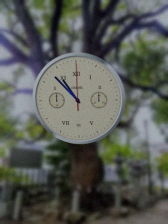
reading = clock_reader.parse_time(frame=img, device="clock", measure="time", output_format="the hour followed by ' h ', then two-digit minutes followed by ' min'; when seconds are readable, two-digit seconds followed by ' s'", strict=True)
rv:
10 h 53 min
